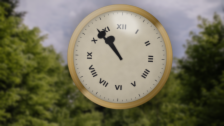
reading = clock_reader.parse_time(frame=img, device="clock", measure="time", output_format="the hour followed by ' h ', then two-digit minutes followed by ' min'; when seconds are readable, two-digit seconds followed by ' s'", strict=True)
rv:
10 h 53 min
